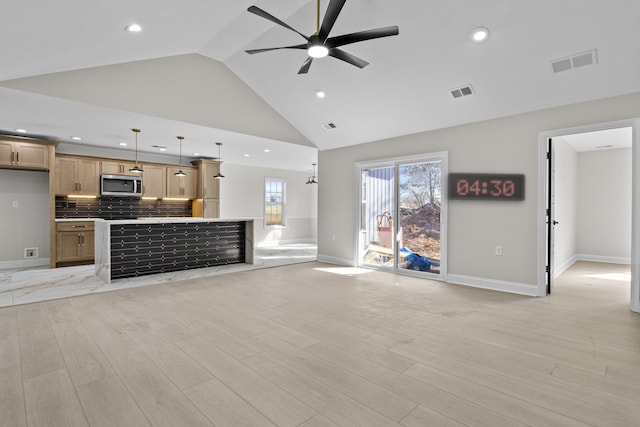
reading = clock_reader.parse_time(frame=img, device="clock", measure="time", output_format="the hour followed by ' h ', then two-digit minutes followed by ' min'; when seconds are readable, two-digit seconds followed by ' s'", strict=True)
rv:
4 h 30 min
